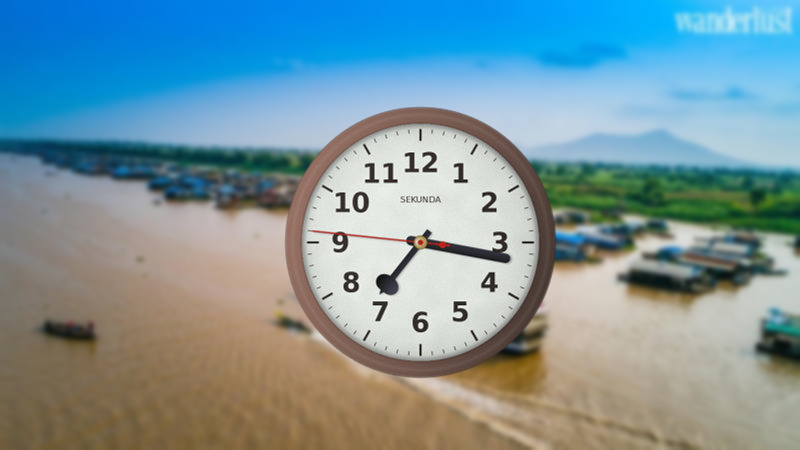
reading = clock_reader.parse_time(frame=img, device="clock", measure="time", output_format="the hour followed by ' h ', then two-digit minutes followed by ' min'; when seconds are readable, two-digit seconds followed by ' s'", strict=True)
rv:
7 h 16 min 46 s
